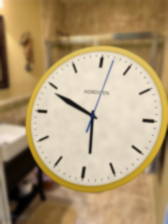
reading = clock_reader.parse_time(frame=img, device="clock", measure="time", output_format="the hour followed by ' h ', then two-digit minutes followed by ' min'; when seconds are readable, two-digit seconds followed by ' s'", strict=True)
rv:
5 h 49 min 02 s
